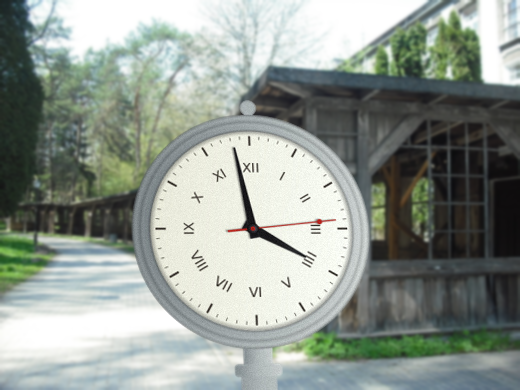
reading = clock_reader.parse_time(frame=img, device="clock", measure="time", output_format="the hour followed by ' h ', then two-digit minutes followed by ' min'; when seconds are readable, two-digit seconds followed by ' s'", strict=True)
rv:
3 h 58 min 14 s
